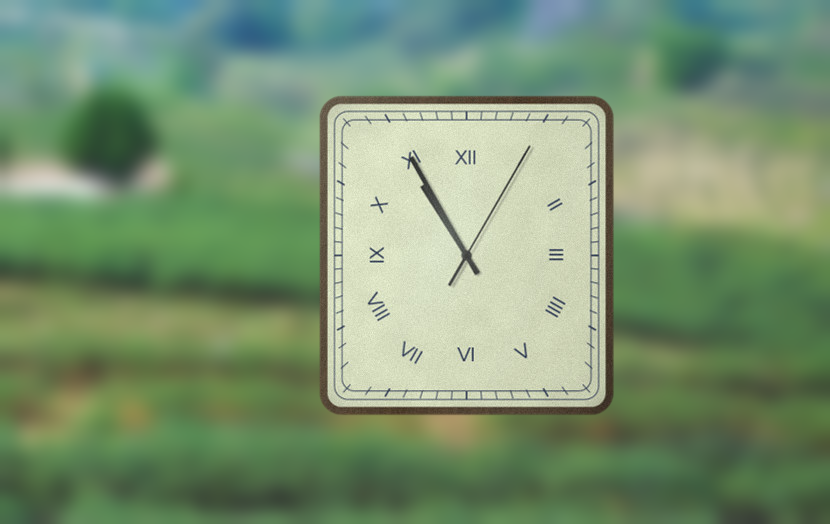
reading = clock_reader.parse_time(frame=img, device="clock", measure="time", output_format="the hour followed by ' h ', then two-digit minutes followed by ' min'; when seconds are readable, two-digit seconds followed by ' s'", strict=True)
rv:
10 h 55 min 05 s
